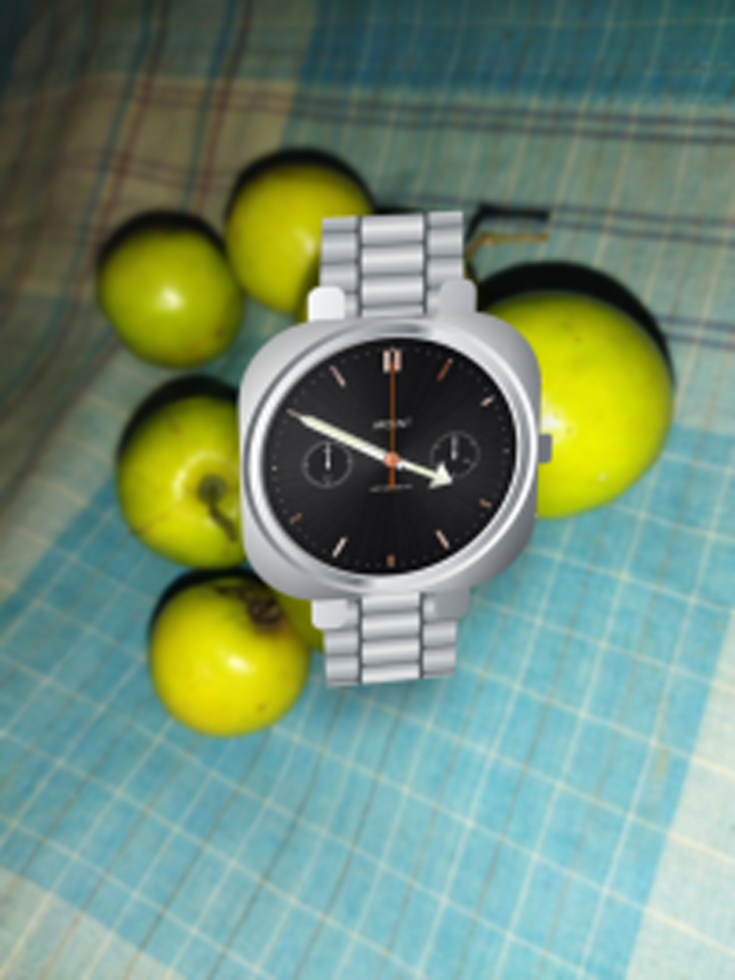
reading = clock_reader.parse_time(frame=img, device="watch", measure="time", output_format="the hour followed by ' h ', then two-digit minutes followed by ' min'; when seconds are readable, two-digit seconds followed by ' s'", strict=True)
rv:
3 h 50 min
